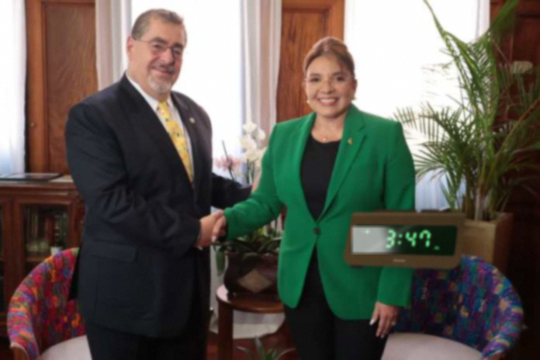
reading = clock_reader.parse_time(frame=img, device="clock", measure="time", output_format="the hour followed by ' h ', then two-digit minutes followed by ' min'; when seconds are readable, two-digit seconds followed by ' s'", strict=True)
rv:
3 h 47 min
